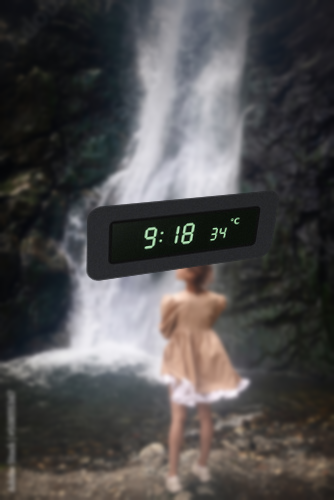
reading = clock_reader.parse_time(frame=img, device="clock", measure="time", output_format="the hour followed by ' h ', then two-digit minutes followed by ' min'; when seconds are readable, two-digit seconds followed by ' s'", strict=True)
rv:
9 h 18 min
